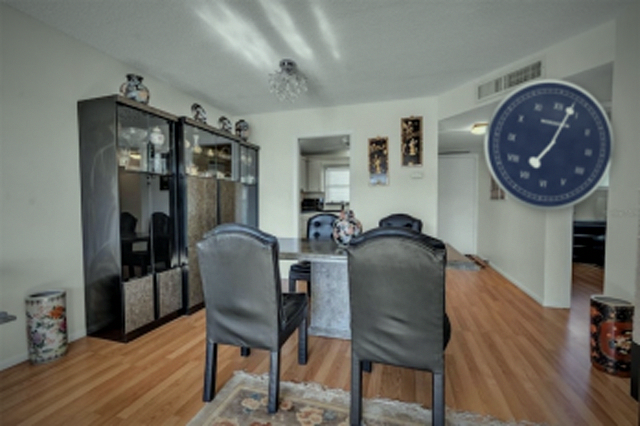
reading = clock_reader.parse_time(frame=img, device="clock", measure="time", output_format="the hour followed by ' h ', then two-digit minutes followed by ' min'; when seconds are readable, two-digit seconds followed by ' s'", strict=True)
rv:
7 h 03 min
